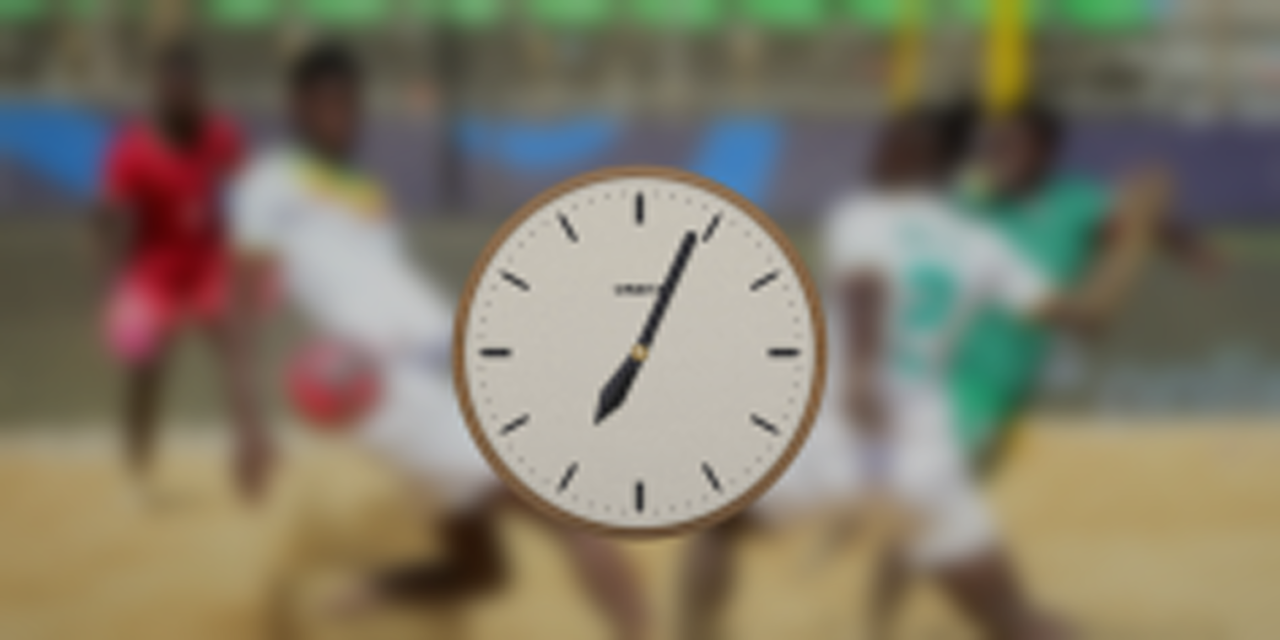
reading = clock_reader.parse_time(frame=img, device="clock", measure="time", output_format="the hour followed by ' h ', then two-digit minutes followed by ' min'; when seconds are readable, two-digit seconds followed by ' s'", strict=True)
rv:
7 h 04 min
